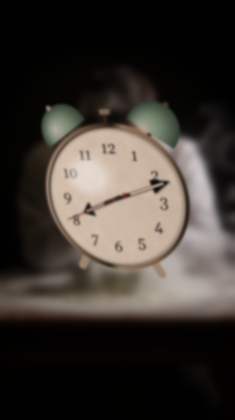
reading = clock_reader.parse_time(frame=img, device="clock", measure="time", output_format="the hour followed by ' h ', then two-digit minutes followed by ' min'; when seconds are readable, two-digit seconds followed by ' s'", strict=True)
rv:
8 h 11 min 41 s
